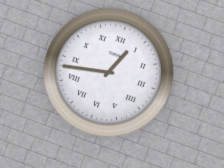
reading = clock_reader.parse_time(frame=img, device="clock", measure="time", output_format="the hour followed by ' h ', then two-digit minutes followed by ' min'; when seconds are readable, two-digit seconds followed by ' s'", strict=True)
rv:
12 h 43 min
